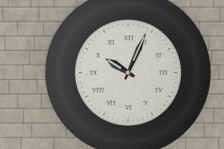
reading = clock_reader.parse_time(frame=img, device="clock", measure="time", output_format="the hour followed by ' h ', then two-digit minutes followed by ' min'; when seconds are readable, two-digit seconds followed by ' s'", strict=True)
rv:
10 h 04 min
